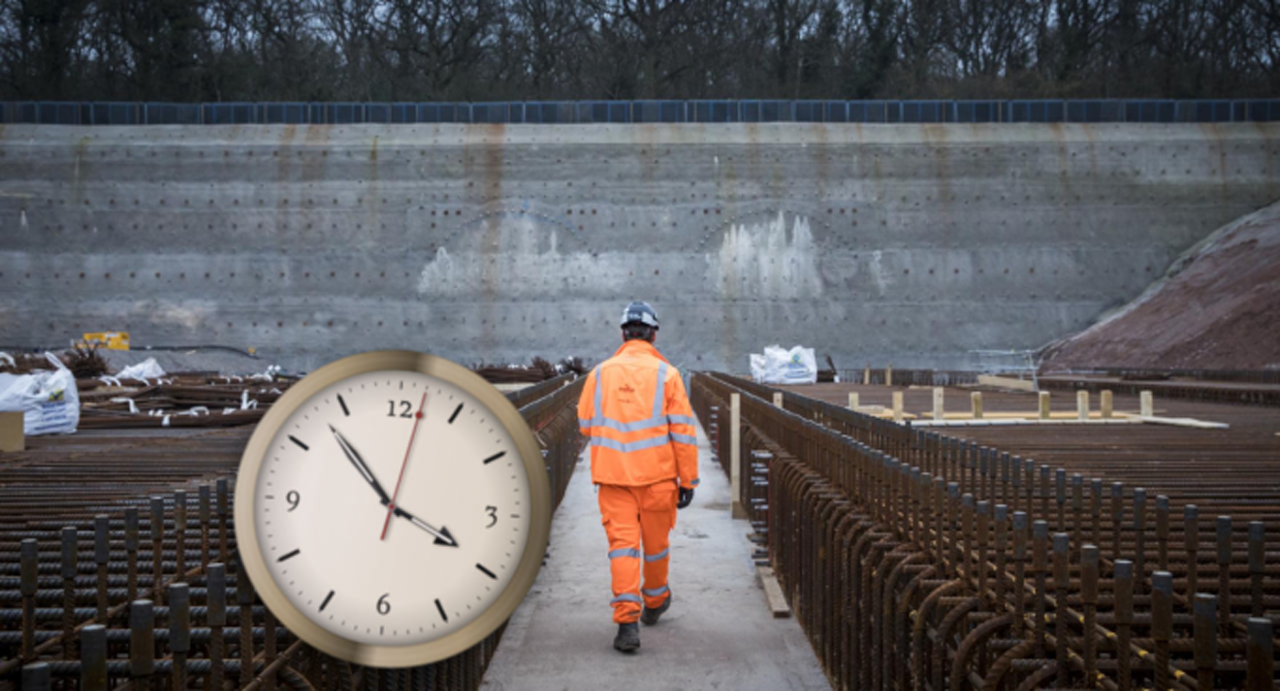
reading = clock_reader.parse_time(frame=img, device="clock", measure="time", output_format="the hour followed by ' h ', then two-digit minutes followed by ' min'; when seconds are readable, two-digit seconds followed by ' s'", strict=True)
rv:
3 h 53 min 02 s
